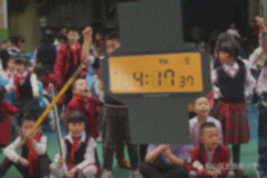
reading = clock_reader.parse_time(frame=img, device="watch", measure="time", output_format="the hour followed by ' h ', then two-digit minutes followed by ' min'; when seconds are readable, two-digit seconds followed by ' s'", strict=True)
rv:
4 h 17 min 37 s
